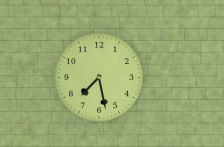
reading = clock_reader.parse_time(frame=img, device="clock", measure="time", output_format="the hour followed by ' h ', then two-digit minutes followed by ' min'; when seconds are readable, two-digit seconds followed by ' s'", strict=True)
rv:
7 h 28 min
